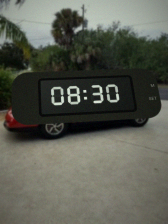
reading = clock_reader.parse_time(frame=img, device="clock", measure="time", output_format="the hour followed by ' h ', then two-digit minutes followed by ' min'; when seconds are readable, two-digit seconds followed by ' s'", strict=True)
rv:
8 h 30 min
